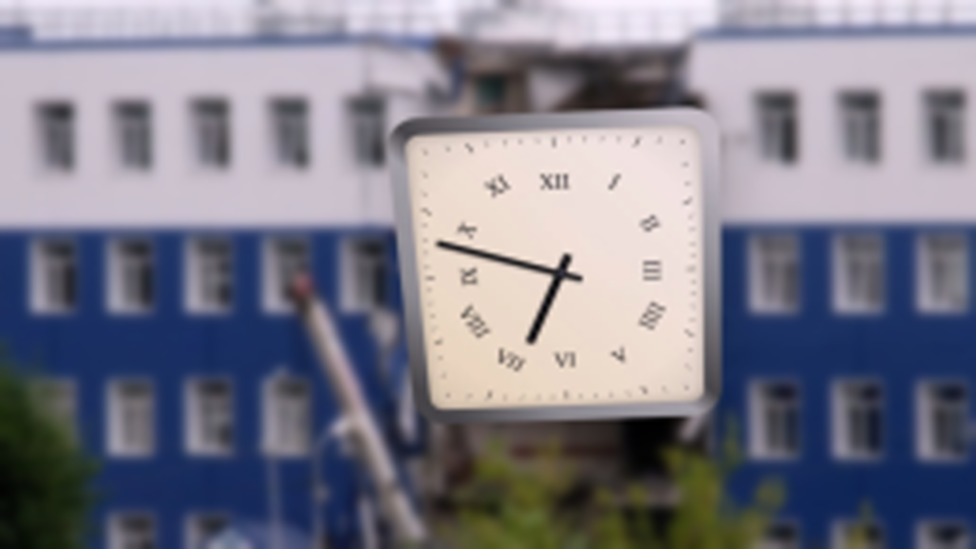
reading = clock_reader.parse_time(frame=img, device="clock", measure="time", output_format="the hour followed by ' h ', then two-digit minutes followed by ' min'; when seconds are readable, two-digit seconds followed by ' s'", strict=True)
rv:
6 h 48 min
